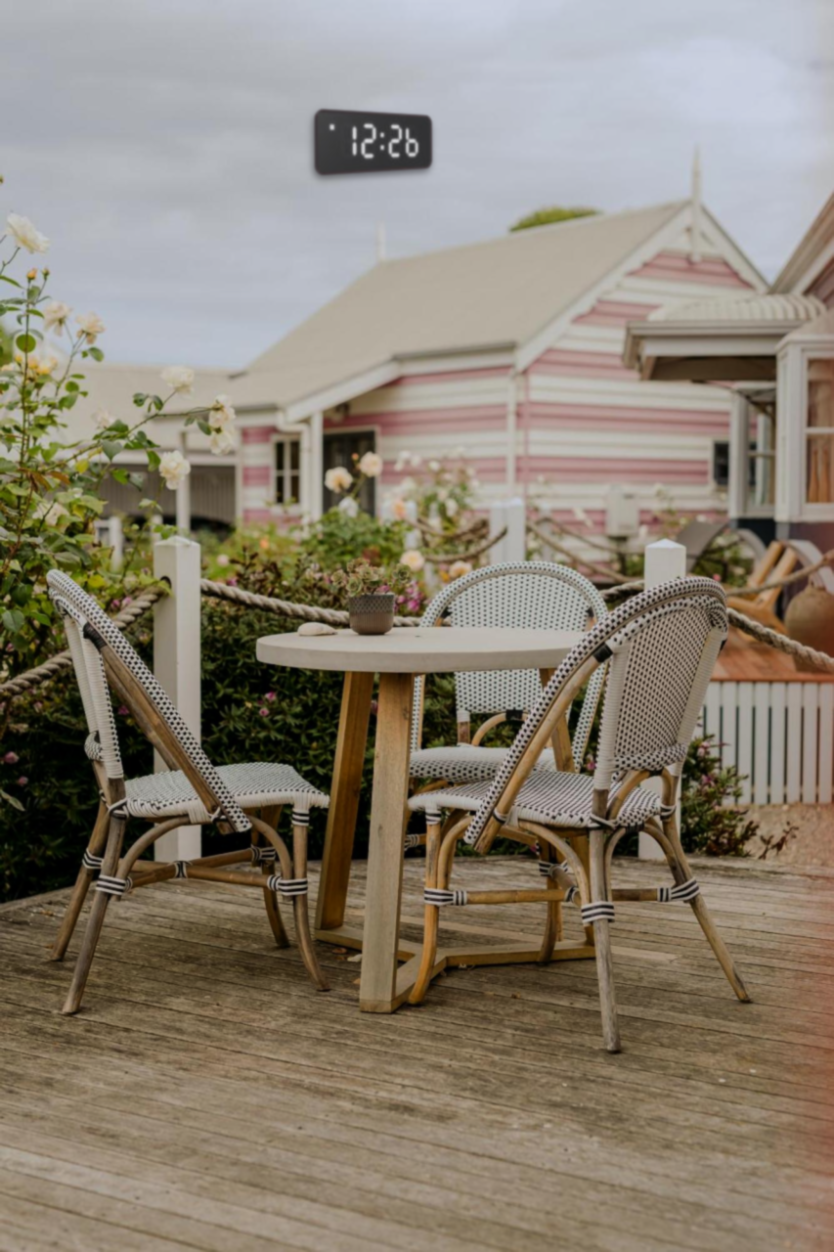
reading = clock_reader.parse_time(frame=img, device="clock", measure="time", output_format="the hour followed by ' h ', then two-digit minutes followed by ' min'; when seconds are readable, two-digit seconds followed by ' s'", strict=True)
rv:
12 h 26 min
